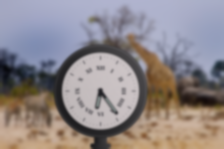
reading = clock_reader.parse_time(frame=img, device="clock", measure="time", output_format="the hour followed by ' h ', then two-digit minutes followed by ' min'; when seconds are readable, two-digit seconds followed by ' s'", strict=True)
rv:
6 h 24 min
